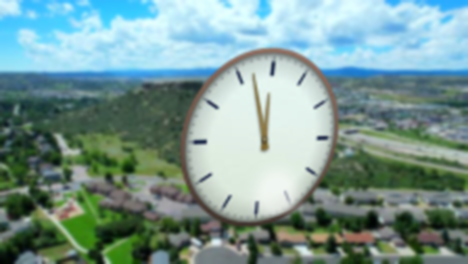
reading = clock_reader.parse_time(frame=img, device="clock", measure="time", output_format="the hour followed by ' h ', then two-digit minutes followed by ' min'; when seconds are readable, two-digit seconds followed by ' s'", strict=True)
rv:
11 h 57 min
